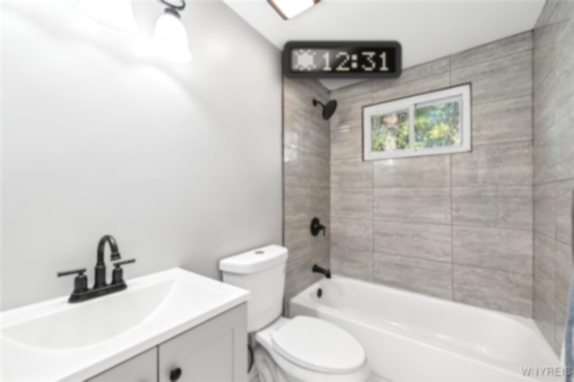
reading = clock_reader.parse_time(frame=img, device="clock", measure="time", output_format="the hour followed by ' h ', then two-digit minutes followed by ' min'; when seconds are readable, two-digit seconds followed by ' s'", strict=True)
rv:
12 h 31 min
